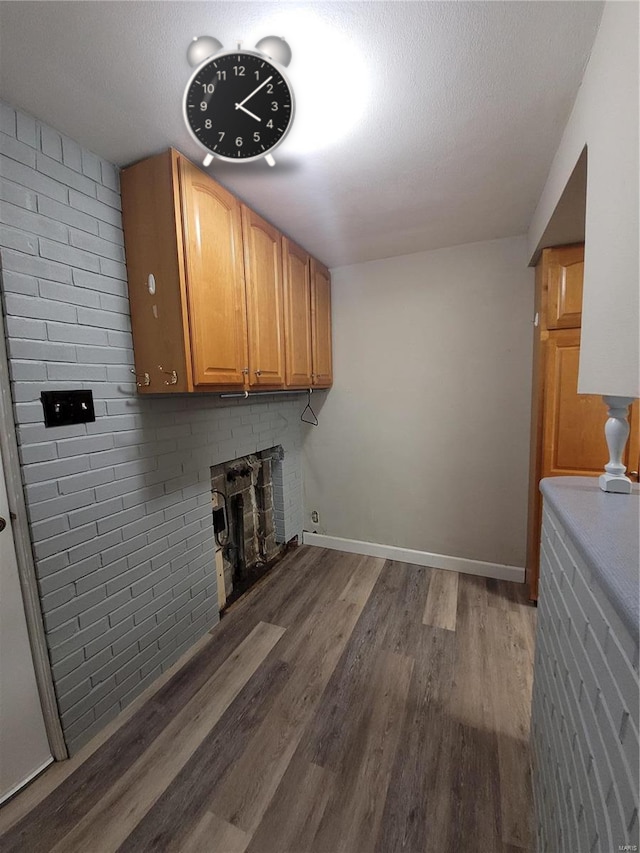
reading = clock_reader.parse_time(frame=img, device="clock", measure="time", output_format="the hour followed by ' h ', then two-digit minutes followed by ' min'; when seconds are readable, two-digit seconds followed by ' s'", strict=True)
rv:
4 h 08 min
